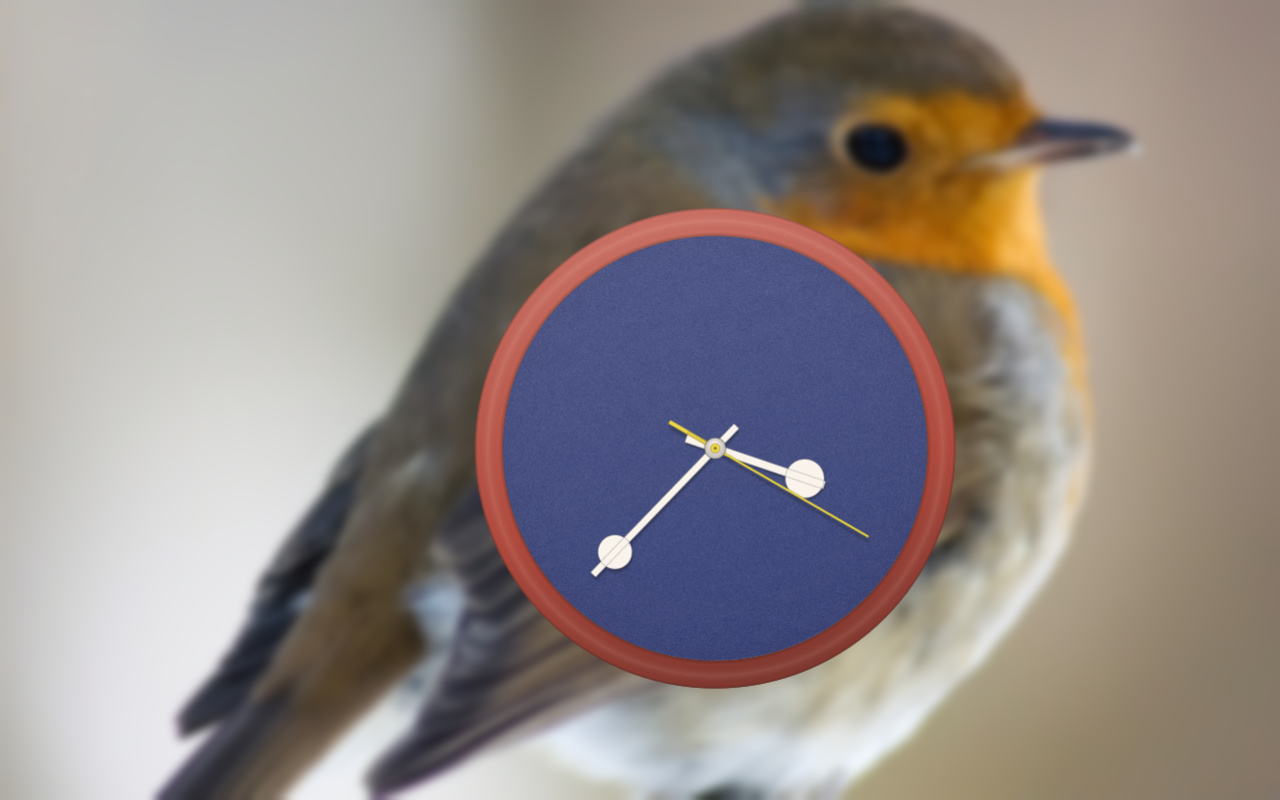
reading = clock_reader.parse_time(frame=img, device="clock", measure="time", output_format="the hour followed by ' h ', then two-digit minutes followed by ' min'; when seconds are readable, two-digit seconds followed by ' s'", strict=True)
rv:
3 h 37 min 20 s
